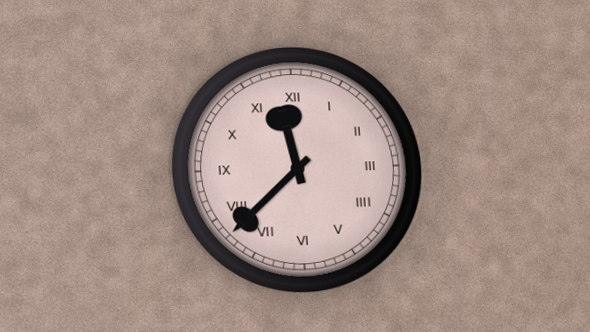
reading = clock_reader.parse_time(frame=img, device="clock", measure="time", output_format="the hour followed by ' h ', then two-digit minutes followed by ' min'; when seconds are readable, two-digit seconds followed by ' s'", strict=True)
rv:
11 h 38 min
